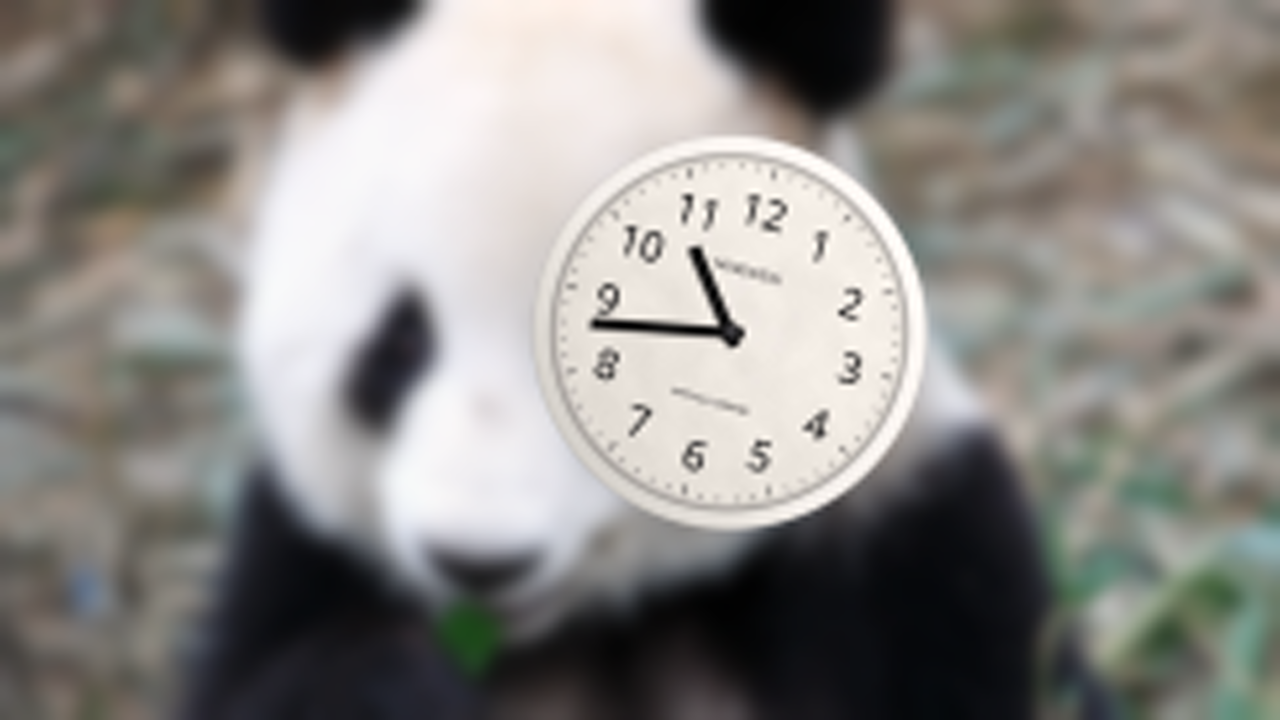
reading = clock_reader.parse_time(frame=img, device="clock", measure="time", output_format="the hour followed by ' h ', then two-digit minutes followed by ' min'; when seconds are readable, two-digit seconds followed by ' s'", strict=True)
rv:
10 h 43 min
